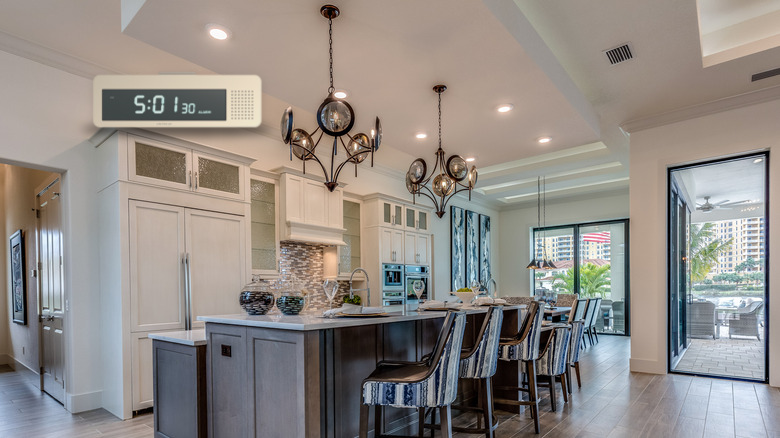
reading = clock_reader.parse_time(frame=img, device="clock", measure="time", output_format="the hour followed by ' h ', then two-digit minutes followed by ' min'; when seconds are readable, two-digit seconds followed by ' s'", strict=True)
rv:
5 h 01 min 30 s
